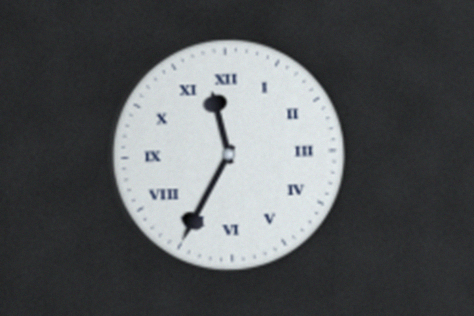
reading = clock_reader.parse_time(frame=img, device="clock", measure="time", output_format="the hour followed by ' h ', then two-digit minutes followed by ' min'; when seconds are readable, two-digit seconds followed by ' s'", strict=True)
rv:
11 h 35 min
